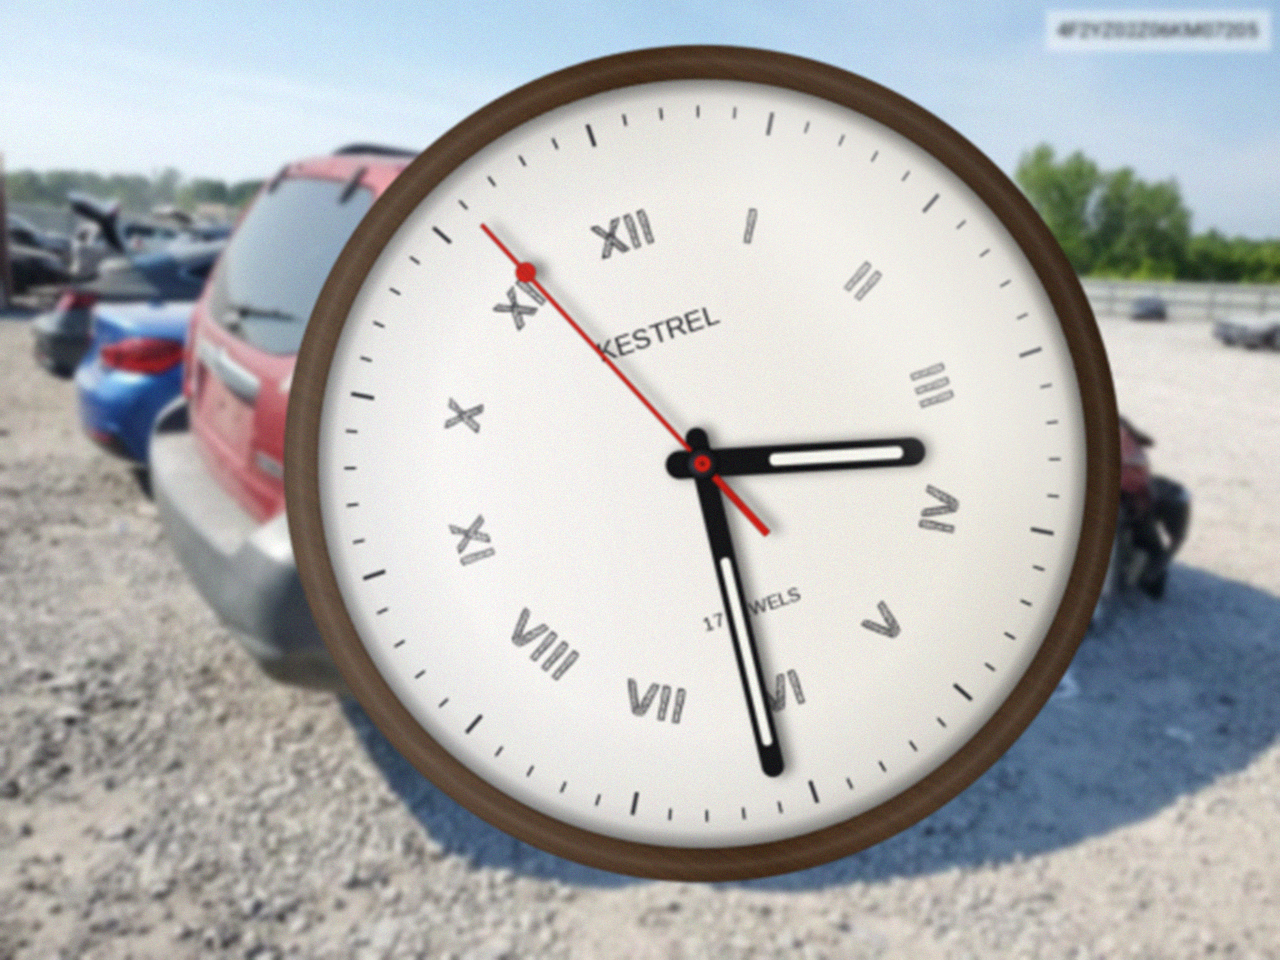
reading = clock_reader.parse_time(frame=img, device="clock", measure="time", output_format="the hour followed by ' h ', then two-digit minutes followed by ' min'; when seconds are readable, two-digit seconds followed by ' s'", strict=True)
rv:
3 h 30 min 56 s
